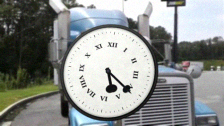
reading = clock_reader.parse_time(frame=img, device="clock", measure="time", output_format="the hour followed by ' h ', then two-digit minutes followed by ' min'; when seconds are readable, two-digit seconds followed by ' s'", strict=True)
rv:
5 h 21 min
